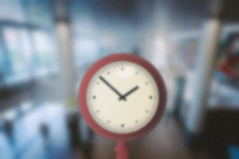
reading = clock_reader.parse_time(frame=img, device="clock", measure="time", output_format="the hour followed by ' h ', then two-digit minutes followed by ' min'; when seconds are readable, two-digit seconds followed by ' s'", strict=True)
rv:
1 h 52 min
